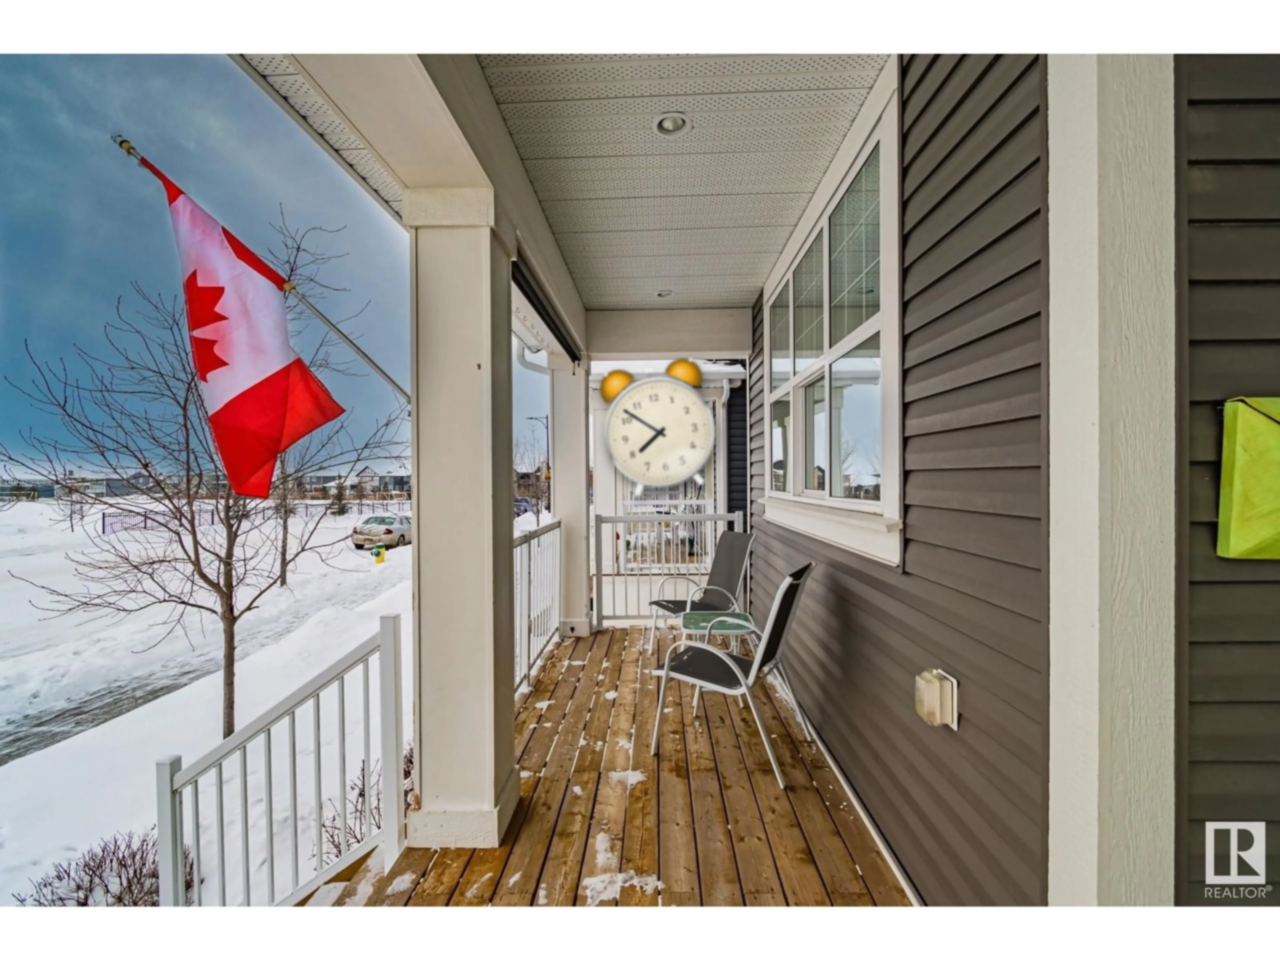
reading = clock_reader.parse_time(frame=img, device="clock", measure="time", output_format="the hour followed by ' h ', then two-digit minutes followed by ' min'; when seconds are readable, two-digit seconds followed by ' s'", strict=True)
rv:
7 h 52 min
